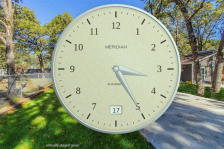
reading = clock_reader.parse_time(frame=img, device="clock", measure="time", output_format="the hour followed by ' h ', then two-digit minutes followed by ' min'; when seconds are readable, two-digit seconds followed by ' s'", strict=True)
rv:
3 h 25 min
